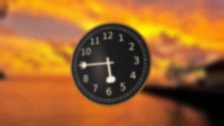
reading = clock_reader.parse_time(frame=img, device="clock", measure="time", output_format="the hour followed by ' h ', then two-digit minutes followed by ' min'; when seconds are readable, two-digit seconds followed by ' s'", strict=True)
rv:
5 h 45 min
